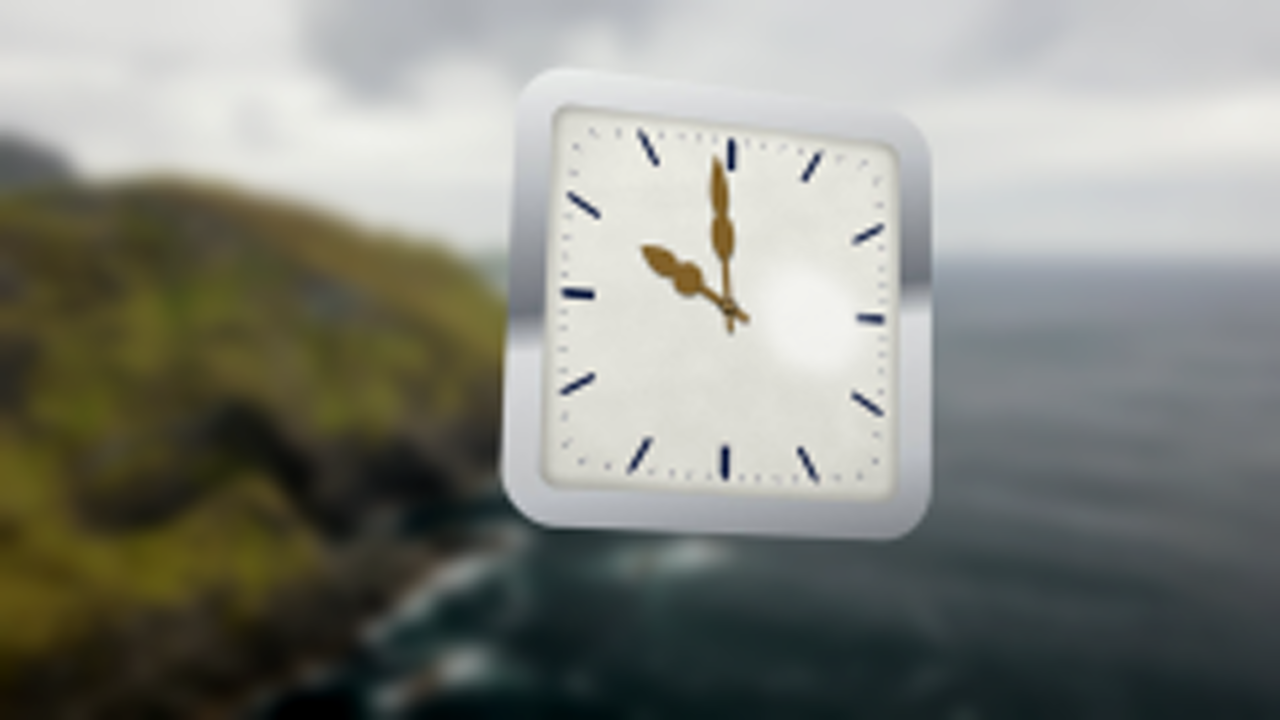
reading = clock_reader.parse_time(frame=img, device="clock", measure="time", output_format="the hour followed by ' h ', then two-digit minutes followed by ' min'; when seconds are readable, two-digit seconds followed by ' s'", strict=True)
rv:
9 h 59 min
